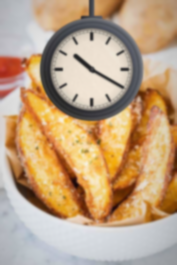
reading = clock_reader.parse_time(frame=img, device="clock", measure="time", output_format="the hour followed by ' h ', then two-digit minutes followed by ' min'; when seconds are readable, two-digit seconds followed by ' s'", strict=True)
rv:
10 h 20 min
